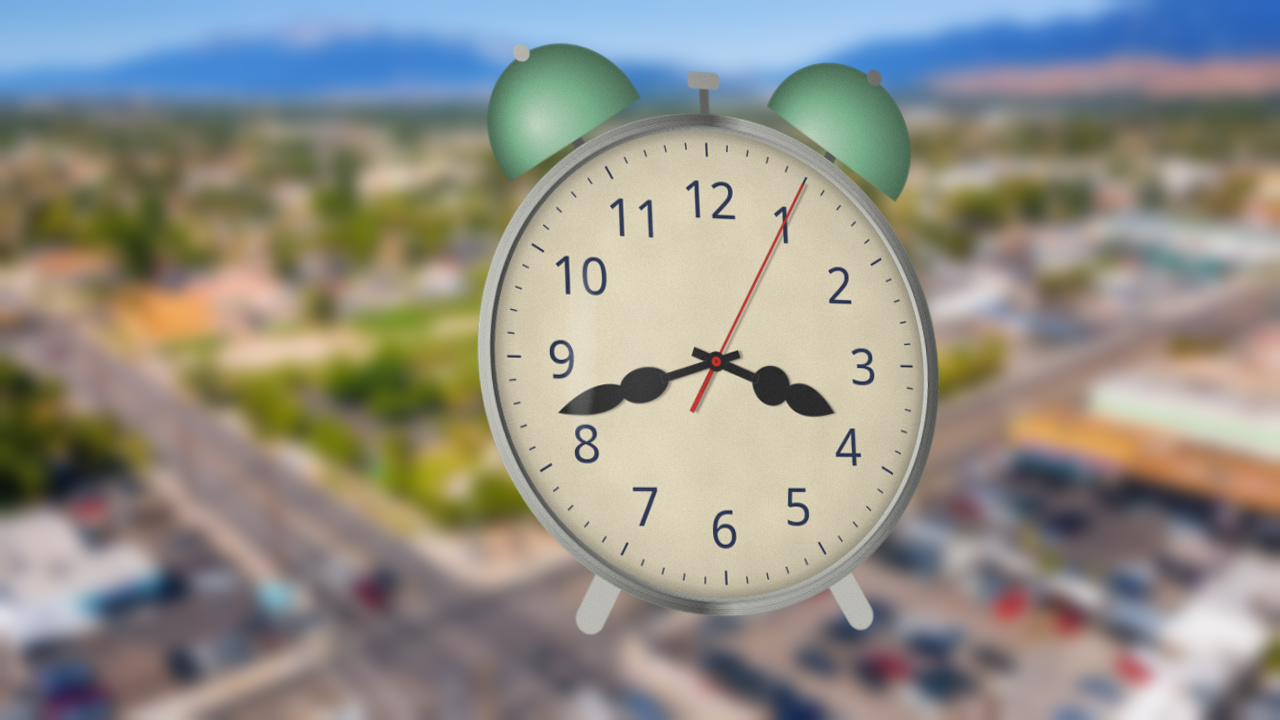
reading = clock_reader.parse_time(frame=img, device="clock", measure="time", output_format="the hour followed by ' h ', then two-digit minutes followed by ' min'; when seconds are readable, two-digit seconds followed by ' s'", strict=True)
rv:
3 h 42 min 05 s
